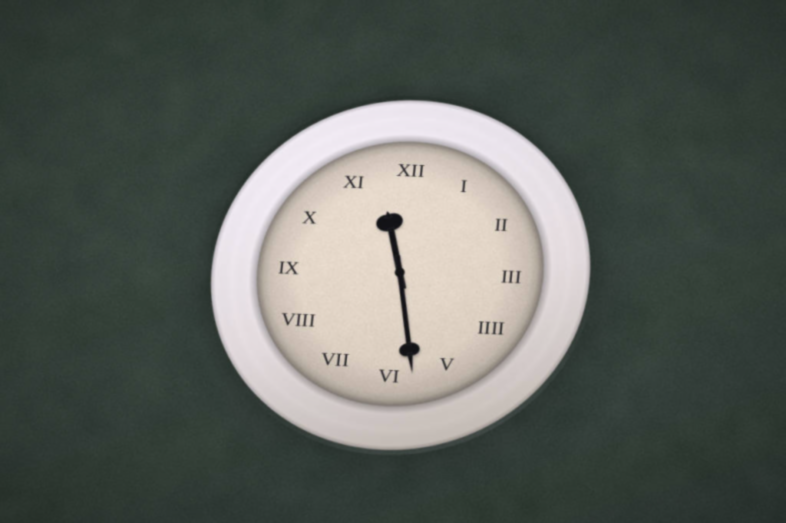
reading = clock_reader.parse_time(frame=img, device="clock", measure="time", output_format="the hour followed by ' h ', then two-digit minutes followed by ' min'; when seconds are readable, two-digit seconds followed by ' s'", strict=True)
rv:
11 h 28 min
